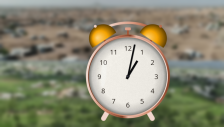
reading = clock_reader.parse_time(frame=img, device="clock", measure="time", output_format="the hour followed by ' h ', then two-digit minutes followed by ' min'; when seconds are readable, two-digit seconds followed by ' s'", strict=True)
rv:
1 h 02 min
